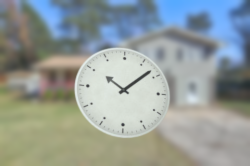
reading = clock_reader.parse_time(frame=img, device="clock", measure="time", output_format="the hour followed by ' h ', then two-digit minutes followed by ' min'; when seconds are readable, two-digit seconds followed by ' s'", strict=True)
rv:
10 h 08 min
